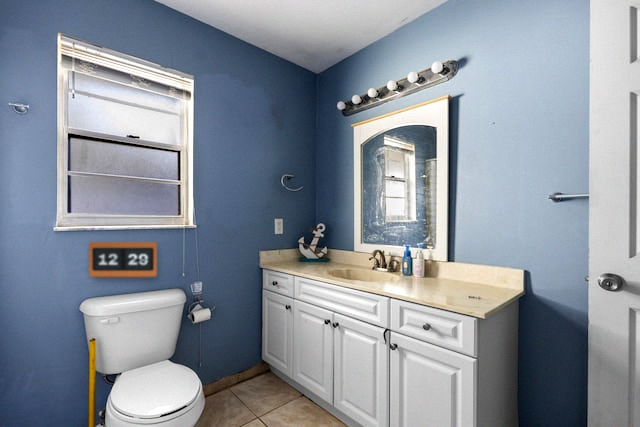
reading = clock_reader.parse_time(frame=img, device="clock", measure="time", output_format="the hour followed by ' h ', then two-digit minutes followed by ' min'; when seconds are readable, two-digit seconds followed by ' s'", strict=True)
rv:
12 h 29 min
